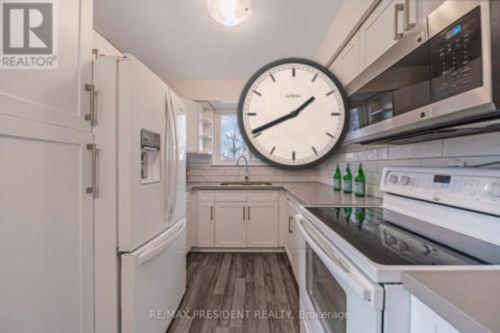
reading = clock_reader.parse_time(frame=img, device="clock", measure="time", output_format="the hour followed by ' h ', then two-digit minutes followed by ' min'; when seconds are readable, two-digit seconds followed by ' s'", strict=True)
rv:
1 h 41 min
